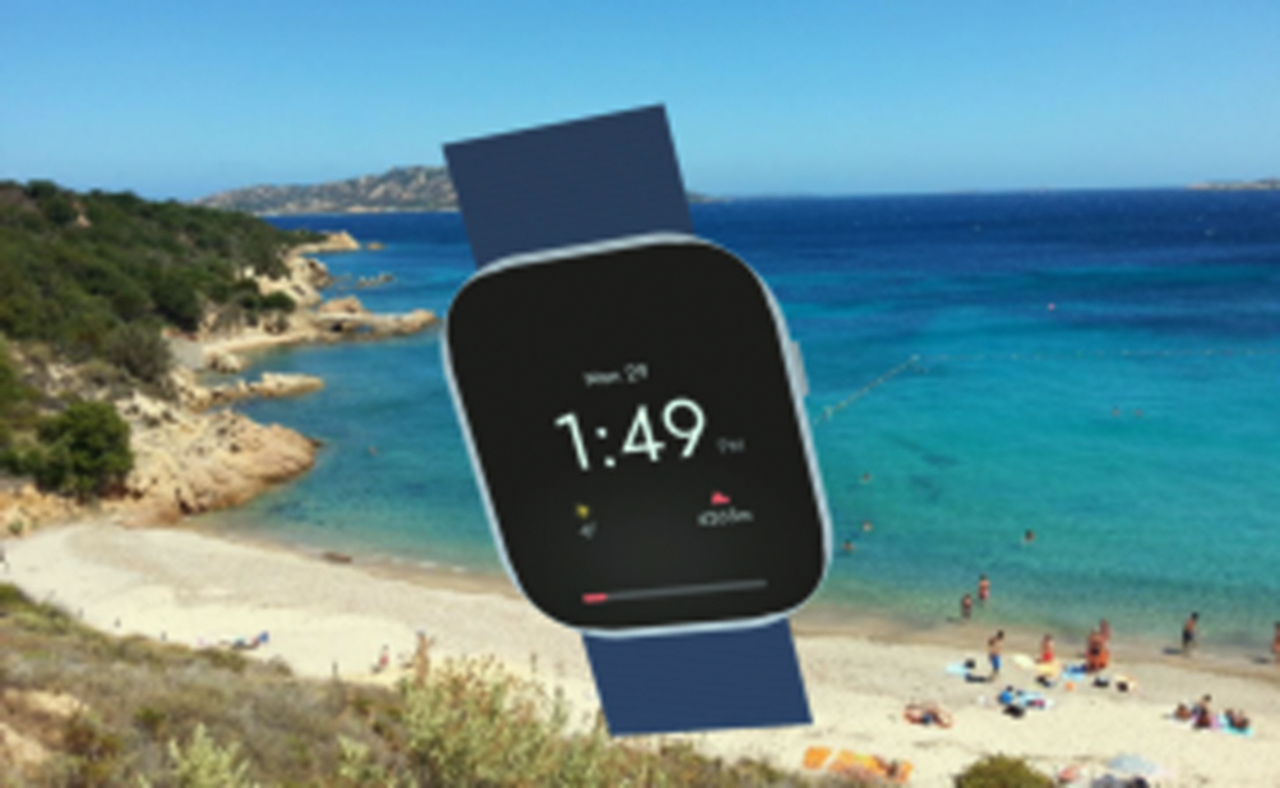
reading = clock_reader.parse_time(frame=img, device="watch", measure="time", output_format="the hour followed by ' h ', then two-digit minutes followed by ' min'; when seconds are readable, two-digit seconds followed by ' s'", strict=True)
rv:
1 h 49 min
